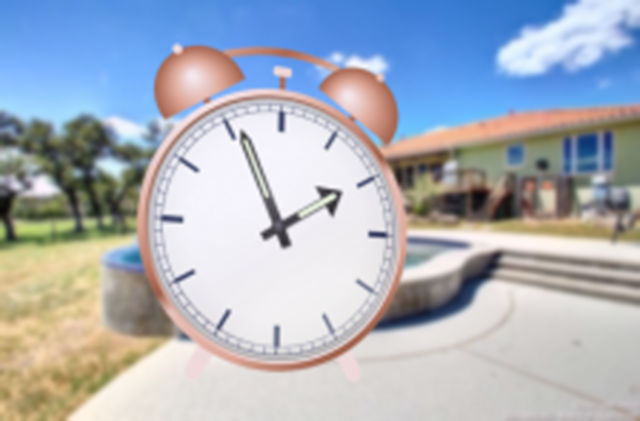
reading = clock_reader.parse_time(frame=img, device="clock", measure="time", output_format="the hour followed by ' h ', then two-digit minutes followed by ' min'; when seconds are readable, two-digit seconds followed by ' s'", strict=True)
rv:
1 h 56 min
